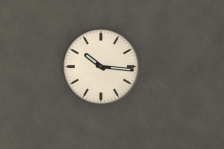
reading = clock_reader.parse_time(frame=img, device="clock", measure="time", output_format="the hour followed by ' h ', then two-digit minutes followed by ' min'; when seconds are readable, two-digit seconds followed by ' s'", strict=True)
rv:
10 h 16 min
